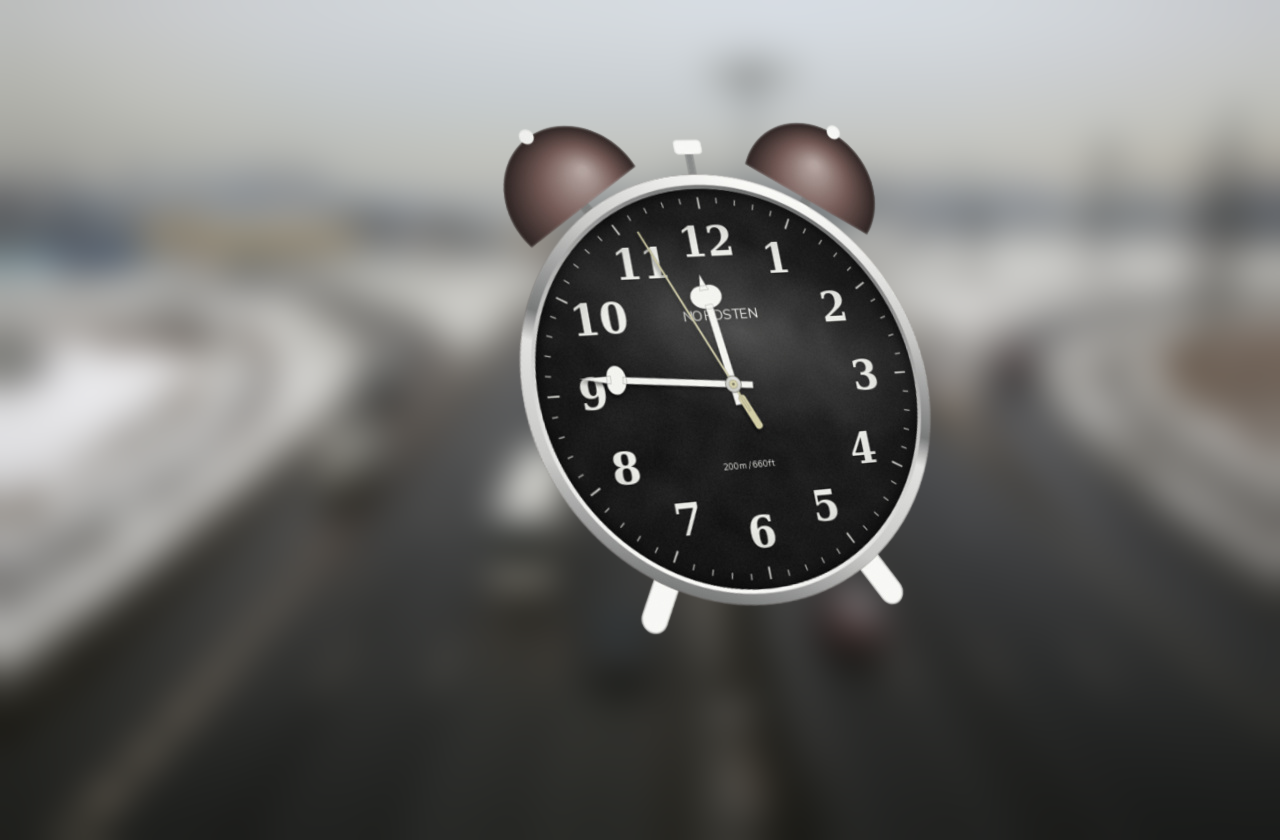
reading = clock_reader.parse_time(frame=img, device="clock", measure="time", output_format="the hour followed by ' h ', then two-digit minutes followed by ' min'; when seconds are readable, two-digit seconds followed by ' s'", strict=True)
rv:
11 h 45 min 56 s
